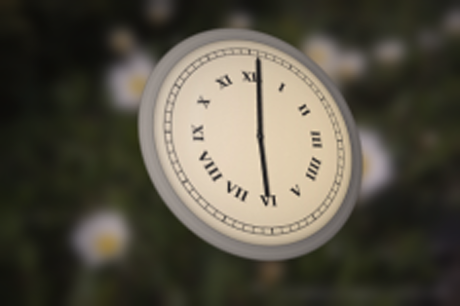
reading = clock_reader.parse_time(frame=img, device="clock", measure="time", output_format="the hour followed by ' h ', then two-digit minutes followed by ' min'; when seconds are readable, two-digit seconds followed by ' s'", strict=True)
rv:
6 h 01 min
